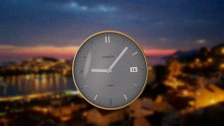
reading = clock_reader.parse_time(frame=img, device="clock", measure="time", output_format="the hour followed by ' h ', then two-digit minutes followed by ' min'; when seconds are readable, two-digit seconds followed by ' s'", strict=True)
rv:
9 h 07 min
